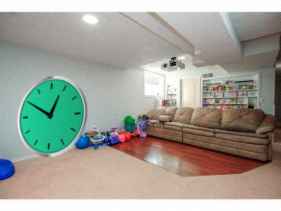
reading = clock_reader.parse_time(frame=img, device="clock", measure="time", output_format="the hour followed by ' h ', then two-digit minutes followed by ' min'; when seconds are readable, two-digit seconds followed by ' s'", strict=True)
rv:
12 h 50 min
